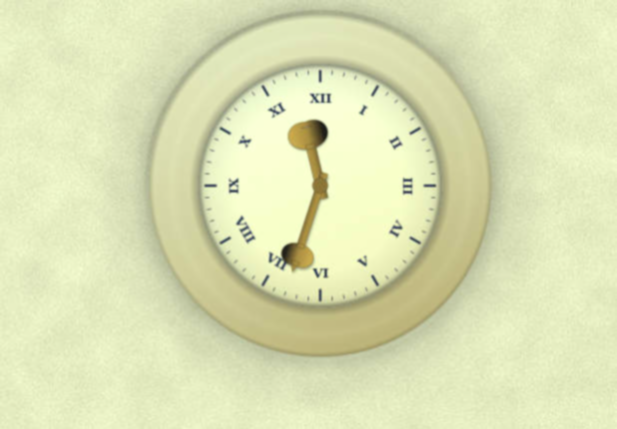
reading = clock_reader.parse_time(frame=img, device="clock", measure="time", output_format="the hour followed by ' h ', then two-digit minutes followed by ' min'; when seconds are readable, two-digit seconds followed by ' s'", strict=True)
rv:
11 h 33 min
